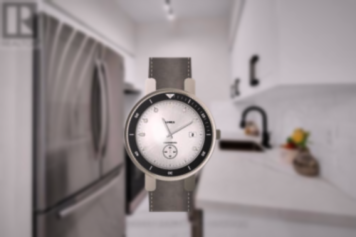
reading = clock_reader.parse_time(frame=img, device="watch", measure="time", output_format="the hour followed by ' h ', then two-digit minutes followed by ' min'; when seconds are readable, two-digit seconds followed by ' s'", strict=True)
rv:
11 h 10 min
